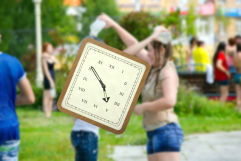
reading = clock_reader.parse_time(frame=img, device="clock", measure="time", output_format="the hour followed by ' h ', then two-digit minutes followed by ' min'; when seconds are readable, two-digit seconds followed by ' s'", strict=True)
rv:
4 h 51 min
